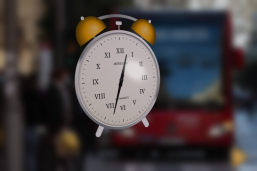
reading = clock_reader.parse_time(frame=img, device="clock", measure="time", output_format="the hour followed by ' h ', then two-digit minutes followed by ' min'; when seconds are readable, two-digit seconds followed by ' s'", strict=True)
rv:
12 h 33 min
